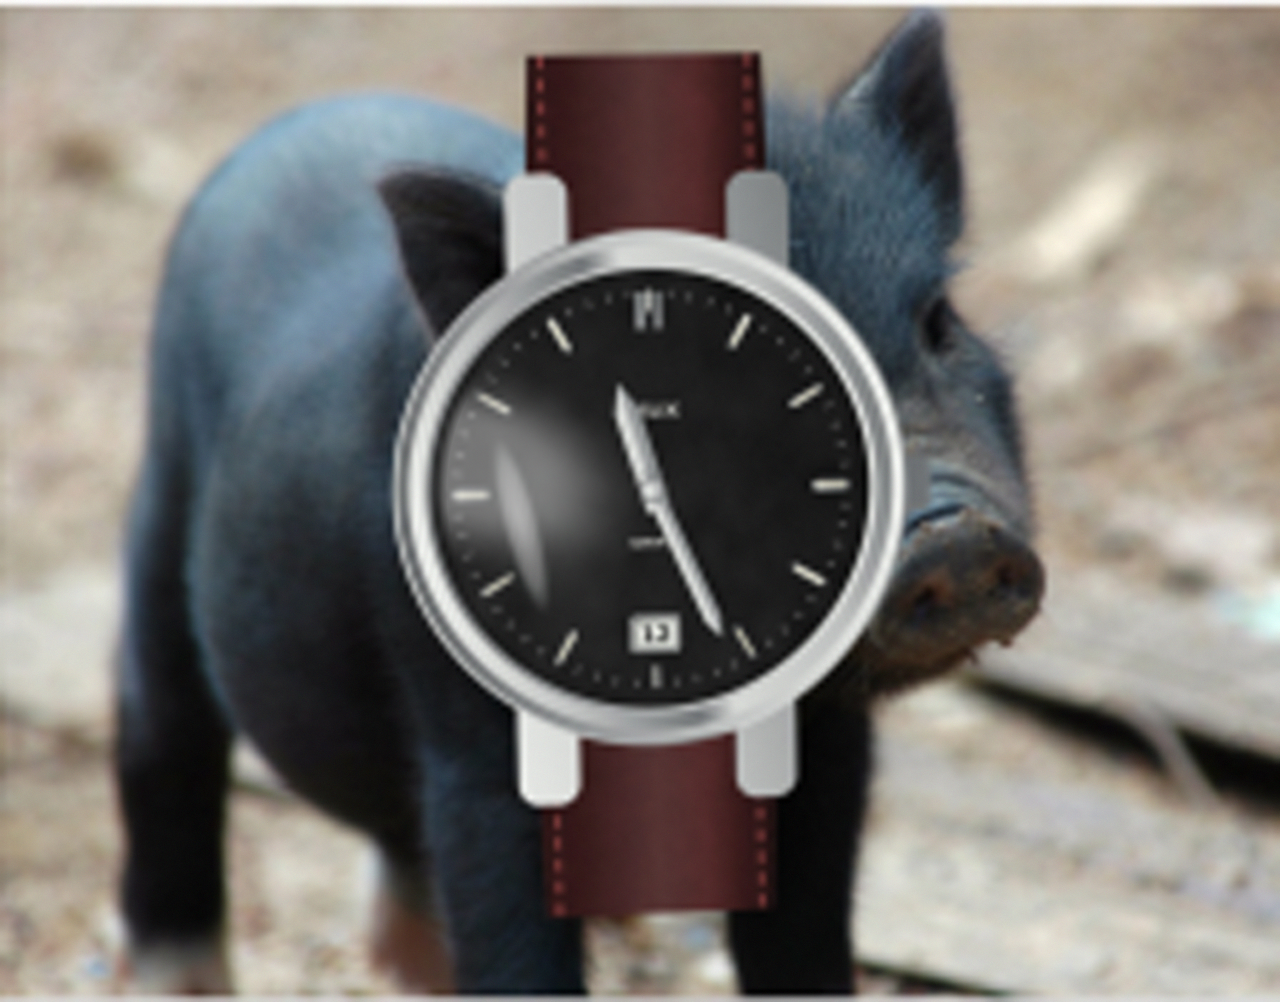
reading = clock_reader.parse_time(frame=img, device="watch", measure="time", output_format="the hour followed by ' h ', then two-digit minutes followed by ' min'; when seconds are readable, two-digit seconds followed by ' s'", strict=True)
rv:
11 h 26 min
